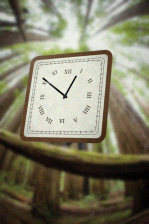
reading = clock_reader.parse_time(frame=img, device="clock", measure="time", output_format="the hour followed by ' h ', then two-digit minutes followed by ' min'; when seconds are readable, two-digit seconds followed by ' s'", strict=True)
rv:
12 h 51 min
